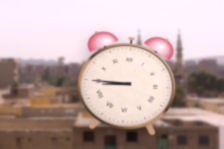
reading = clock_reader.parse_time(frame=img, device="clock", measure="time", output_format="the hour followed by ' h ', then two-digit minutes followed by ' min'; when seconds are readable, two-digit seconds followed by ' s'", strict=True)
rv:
8 h 45 min
